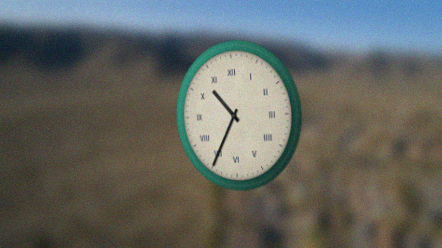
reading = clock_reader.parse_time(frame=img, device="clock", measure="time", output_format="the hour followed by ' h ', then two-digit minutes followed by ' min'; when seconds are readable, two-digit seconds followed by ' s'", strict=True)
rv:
10 h 35 min
